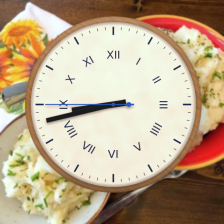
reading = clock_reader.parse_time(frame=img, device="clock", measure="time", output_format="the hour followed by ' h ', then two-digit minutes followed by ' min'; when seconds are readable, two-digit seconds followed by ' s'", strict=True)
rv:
8 h 42 min 45 s
